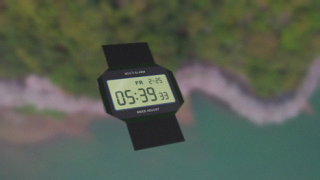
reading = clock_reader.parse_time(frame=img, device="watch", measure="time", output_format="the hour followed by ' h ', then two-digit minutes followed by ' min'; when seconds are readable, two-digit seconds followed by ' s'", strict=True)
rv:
5 h 39 min 33 s
